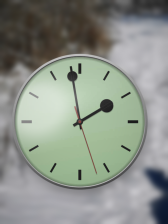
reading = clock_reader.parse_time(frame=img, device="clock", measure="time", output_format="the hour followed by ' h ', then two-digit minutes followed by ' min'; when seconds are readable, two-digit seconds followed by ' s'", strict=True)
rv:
1 h 58 min 27 s
